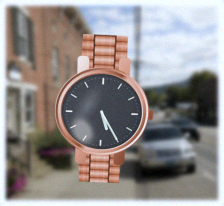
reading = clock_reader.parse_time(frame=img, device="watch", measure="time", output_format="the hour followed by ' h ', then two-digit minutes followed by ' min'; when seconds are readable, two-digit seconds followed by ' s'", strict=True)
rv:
5 h 25 min
